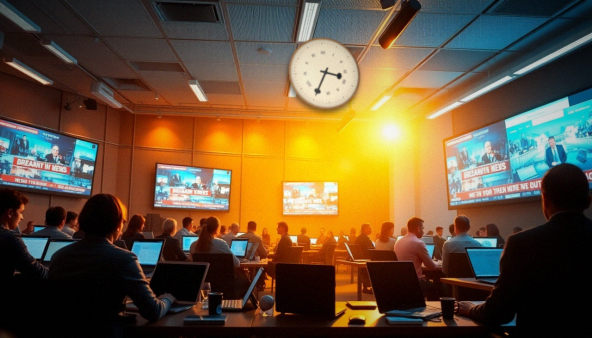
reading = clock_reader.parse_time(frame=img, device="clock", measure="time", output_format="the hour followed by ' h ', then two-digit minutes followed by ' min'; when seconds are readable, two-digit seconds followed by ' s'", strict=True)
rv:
3 h 35 min
